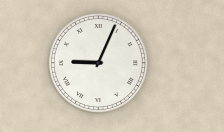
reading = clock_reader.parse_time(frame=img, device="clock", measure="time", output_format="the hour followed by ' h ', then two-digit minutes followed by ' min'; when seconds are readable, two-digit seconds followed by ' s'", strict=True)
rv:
9 h 04 min
